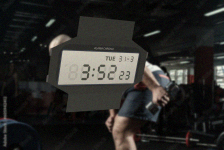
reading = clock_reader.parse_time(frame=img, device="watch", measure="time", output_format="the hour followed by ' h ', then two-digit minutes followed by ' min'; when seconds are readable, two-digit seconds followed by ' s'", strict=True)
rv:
3 h 52 min 23 s
